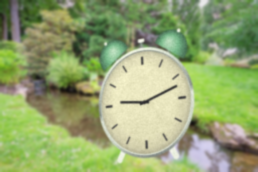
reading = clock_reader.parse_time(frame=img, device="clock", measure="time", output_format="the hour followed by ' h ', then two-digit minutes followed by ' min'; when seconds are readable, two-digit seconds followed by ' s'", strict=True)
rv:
9 h 12 min
